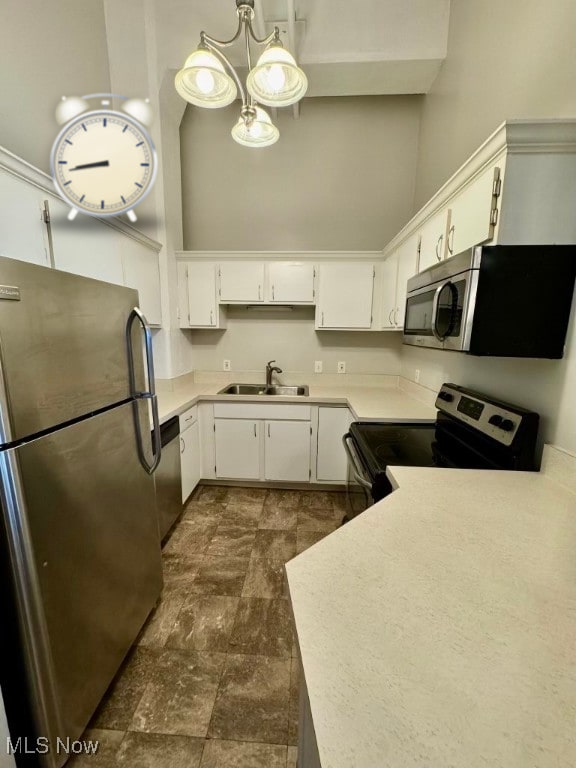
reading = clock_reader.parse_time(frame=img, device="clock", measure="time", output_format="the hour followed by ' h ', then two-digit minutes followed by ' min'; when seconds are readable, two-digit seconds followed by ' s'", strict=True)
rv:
8 h 43 min
